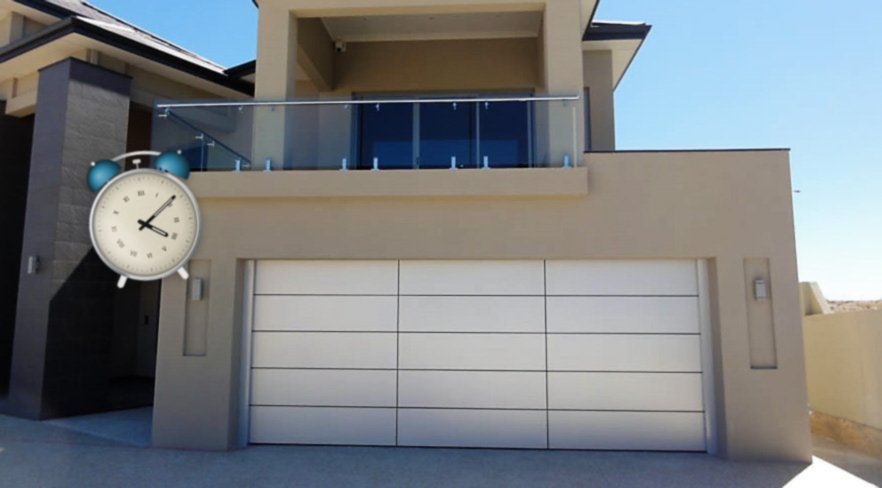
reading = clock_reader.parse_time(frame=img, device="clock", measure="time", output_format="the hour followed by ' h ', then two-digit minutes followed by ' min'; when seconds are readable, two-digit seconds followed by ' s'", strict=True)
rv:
4 h 09 min
